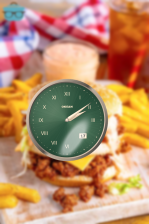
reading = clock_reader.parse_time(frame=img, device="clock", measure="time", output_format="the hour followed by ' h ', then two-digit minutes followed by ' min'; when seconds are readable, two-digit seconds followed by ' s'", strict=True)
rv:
2 h 09 min
